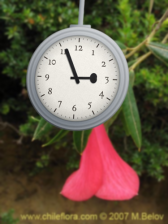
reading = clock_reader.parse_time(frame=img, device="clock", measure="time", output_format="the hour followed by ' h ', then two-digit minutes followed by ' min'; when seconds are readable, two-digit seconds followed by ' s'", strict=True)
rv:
2 h 56 min
